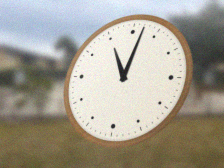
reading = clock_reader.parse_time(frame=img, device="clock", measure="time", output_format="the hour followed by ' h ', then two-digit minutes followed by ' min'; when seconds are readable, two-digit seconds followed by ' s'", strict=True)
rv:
11 h 02 min
